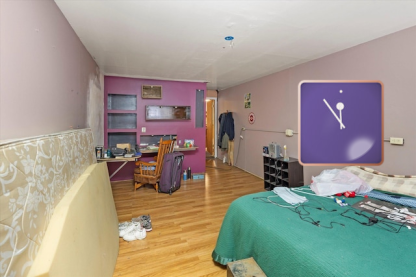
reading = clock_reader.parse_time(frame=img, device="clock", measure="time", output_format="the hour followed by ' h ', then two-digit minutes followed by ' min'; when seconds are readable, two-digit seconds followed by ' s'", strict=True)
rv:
11 h 54 min
